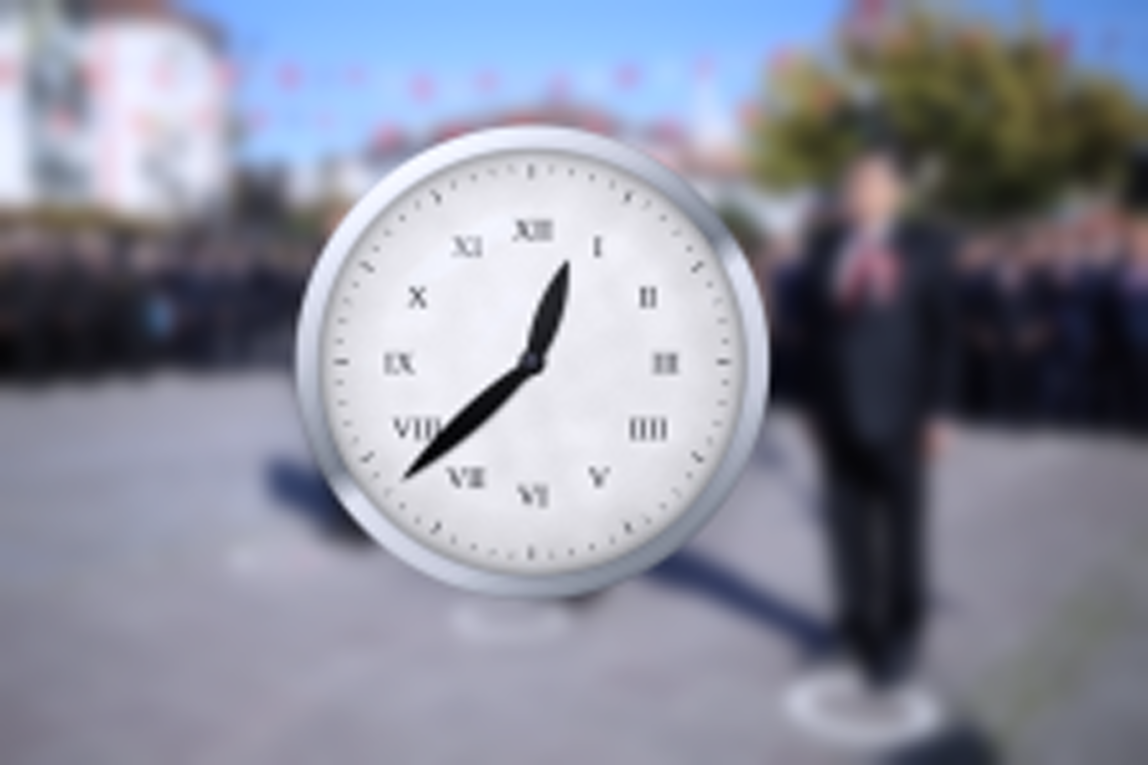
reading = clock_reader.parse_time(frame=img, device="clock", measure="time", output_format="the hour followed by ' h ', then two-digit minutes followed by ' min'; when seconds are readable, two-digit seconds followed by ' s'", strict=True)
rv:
12 h 38 min
